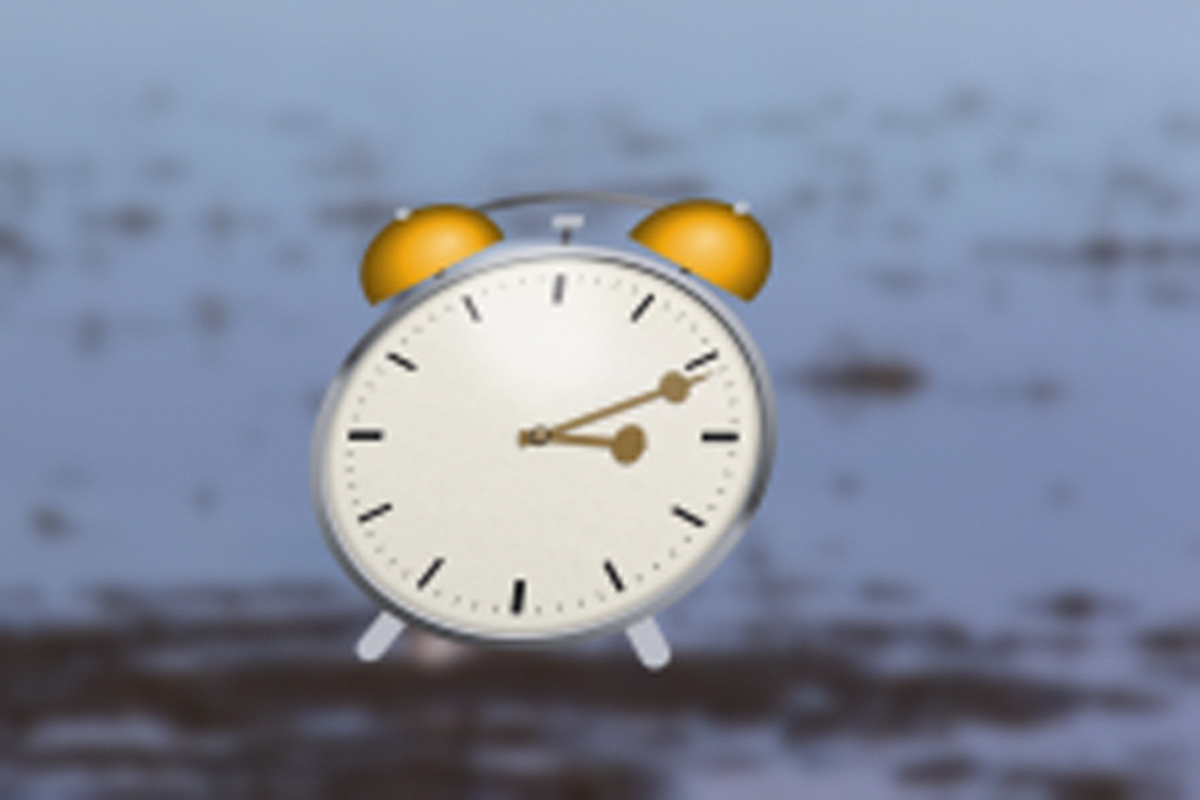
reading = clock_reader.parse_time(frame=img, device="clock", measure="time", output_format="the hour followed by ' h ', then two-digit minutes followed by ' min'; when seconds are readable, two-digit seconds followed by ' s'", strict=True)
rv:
3 h 11 min
